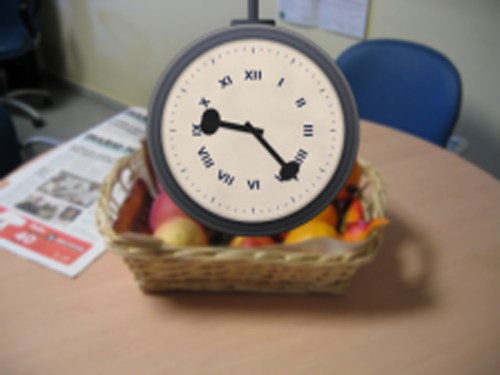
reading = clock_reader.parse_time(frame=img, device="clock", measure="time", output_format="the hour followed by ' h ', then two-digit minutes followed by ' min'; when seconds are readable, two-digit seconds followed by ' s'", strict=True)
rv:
9 h 23 min
